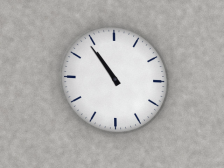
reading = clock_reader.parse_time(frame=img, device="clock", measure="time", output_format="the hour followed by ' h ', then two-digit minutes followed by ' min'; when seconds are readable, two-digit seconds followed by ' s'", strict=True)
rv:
10 h 54 min
